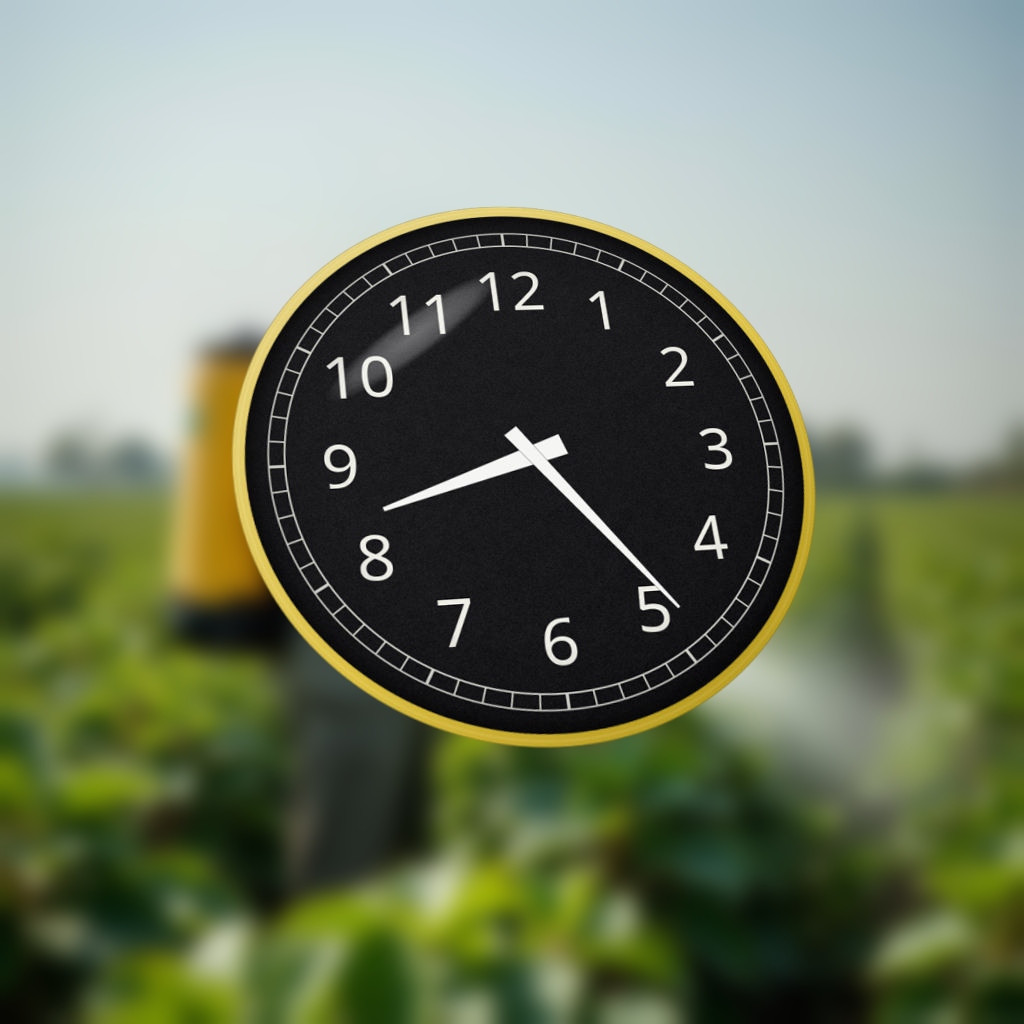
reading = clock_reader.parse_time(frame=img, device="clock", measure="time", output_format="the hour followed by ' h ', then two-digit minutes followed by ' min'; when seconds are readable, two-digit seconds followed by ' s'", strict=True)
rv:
8 h 24 min
